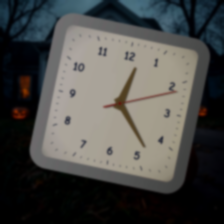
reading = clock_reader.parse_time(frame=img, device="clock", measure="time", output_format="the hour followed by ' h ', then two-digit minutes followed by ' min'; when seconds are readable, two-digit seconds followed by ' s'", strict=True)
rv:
12 h 23 min 11 s
